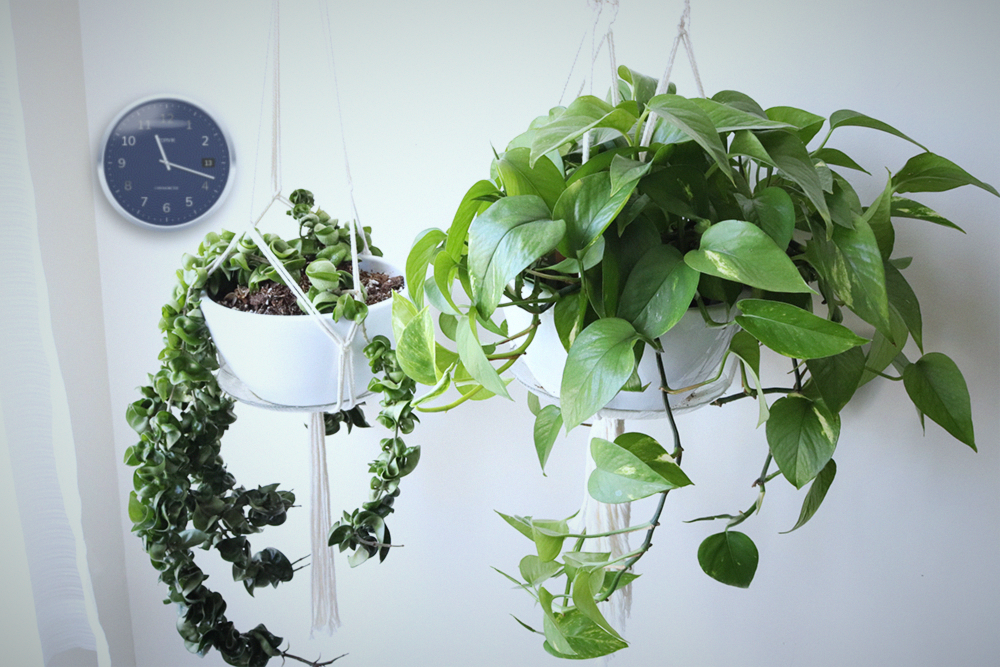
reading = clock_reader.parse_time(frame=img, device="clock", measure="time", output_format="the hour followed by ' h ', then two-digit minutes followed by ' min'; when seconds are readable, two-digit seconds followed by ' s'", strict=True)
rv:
11 h 18 min
